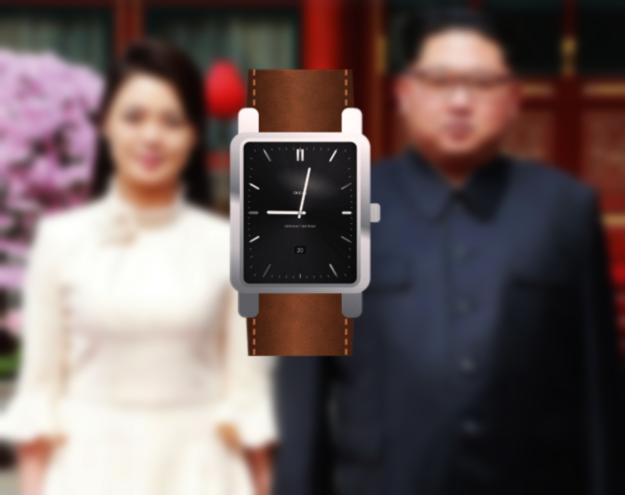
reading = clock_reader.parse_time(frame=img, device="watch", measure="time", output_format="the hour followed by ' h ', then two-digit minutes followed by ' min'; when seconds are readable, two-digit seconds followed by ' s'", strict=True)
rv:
9 h 02 min
